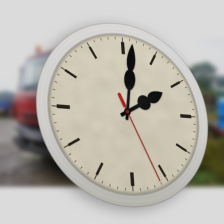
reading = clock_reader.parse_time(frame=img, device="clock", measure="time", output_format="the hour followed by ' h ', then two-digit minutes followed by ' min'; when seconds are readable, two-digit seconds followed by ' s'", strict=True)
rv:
2 h 01 min 26 s
